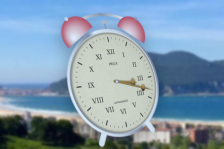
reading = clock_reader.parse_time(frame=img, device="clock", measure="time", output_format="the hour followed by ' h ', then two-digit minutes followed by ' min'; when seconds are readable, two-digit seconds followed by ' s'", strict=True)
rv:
3 h 18 min
